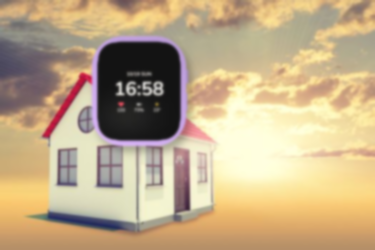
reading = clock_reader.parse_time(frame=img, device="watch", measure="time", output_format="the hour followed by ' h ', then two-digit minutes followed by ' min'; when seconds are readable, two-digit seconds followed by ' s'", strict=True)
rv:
16 h 58 min
